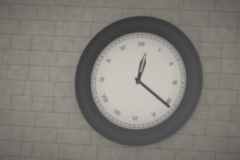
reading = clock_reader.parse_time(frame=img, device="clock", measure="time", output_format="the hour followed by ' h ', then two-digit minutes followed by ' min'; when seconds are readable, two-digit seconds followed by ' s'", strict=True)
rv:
12 h 21 min
